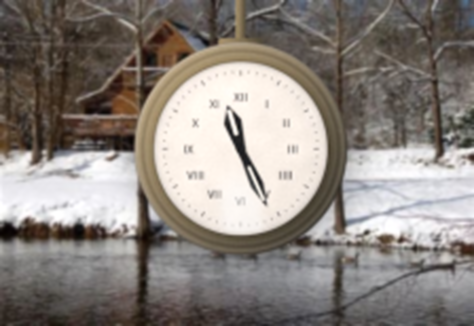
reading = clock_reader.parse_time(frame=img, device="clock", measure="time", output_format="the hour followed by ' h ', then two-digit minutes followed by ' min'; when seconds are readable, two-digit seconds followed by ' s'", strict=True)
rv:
11 h 26 min
